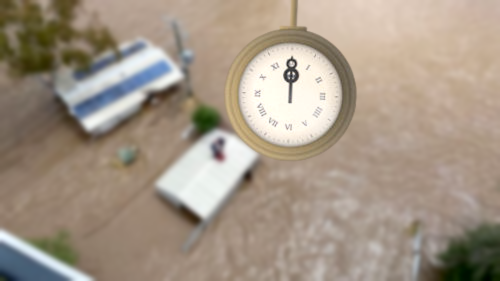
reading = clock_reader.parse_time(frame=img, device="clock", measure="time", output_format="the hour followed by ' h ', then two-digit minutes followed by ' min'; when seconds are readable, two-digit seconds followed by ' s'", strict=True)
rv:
12 h 00 min
